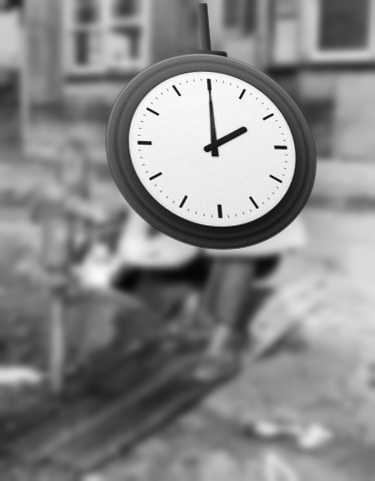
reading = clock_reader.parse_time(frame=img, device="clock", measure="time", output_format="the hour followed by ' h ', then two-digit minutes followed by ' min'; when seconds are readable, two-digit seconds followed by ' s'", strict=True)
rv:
2 h 00 min
